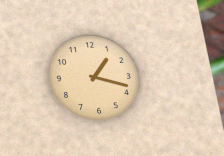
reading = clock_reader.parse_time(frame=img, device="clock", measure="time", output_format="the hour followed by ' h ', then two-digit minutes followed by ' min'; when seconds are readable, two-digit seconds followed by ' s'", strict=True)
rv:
1 h 18 min
